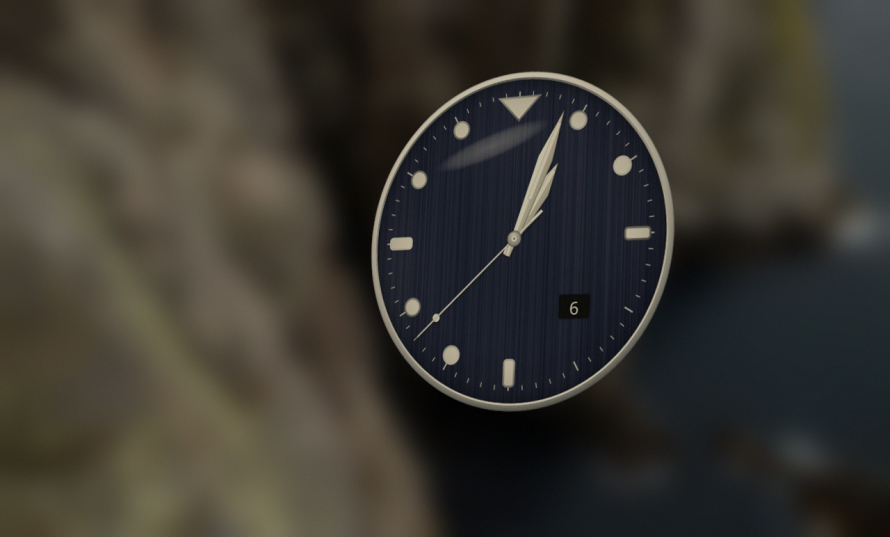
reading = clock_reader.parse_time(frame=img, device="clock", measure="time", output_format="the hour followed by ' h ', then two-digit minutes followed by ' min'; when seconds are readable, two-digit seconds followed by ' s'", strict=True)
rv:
1 h 03 min 38 s
